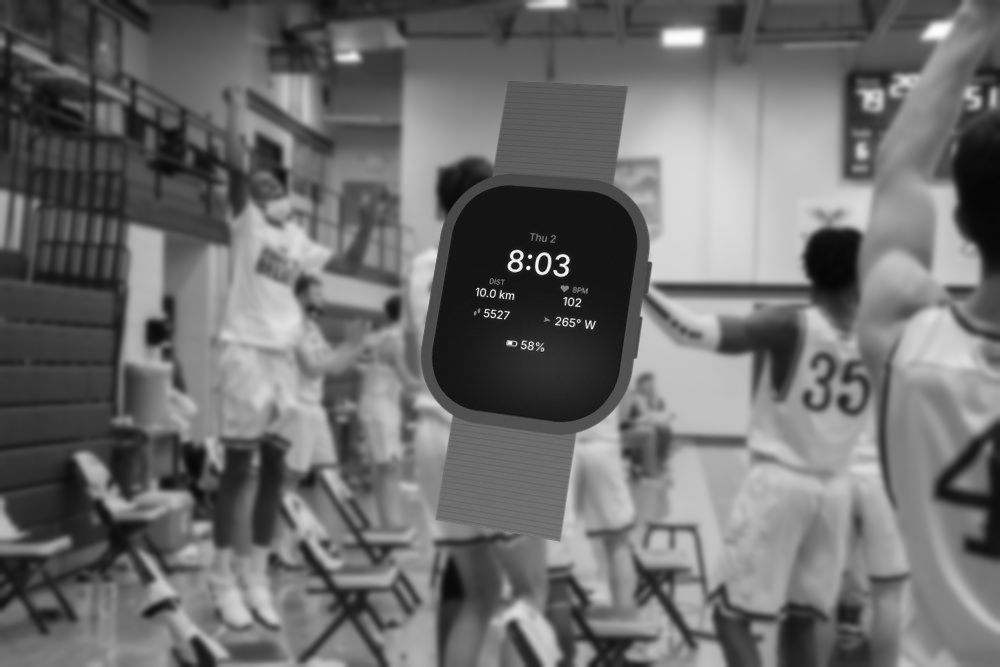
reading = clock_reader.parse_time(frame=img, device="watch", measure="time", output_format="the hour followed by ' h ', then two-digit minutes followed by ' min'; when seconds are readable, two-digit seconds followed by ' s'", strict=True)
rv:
8 h 03 min
